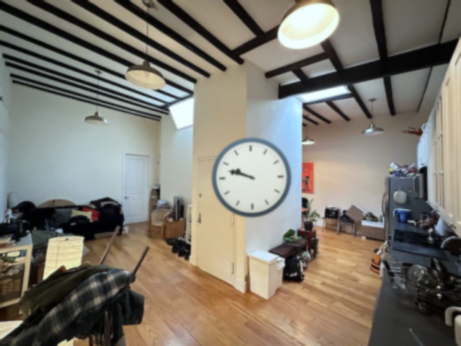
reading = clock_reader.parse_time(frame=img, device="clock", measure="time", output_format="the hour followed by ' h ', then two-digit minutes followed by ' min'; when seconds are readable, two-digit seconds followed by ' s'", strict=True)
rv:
9 h 48 min
